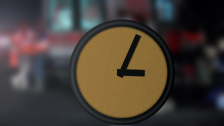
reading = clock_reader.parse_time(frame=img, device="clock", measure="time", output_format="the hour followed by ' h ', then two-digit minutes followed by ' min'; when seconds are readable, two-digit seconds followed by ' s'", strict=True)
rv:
3 h 04 min
